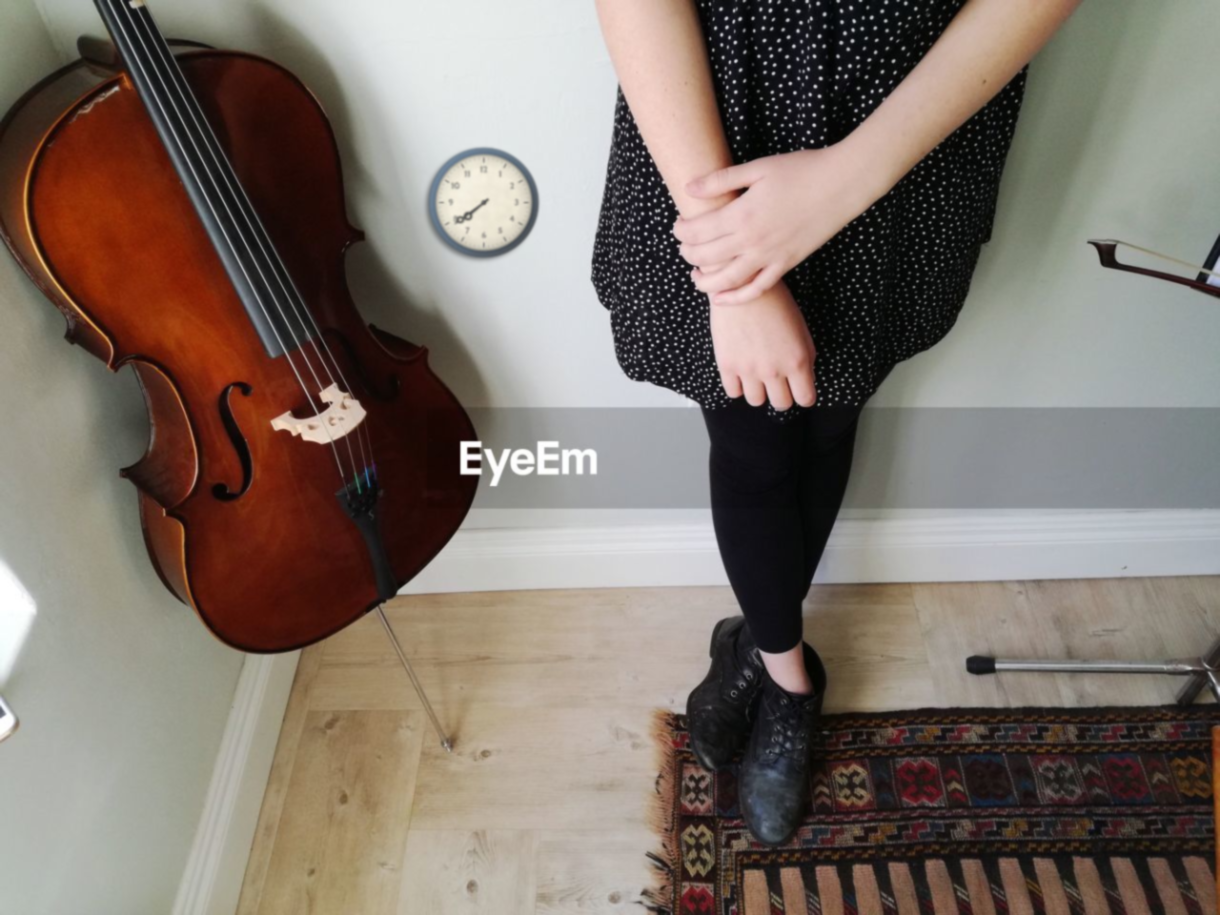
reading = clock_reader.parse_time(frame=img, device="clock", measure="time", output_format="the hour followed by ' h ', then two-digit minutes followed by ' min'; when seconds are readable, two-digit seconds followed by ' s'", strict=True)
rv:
7 h 39 min
